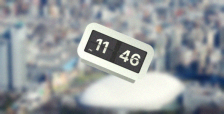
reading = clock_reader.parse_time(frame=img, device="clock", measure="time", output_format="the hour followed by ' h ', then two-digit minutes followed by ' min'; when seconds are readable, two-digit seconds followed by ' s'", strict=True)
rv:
11 h 46 min
